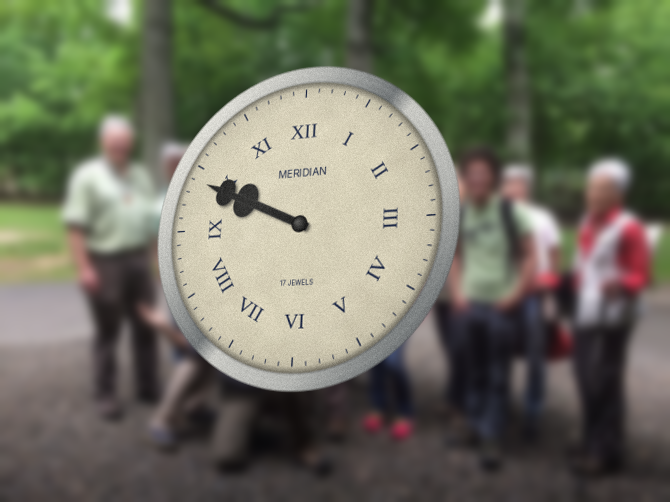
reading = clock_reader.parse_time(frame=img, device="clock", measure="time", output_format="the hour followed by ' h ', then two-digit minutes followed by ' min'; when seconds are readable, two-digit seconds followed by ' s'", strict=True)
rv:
9 h 49 min
